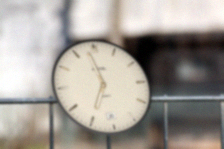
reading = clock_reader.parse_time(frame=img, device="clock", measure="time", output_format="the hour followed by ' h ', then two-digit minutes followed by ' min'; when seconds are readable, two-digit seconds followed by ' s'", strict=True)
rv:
6 h 58 min
